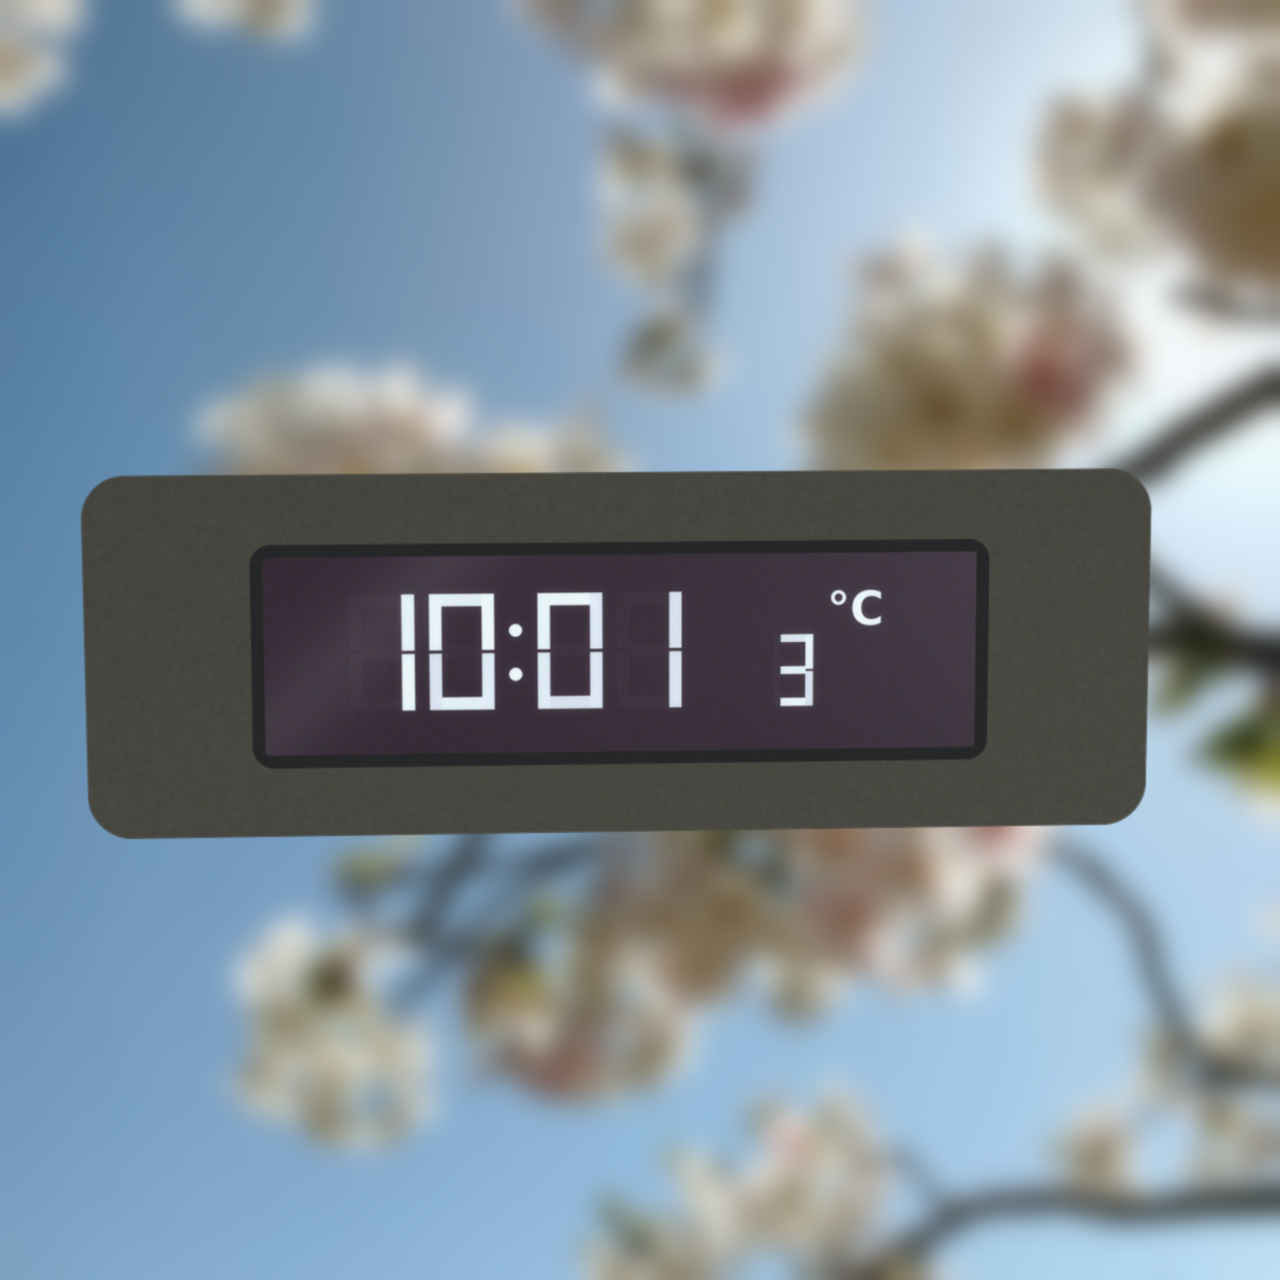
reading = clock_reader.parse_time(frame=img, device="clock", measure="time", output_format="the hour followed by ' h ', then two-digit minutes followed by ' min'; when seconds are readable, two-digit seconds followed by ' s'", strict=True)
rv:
10 h 01 min
